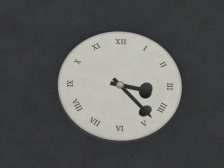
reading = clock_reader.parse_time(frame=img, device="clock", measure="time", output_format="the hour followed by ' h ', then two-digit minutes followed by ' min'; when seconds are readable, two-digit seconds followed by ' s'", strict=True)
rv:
3 h 23 min
